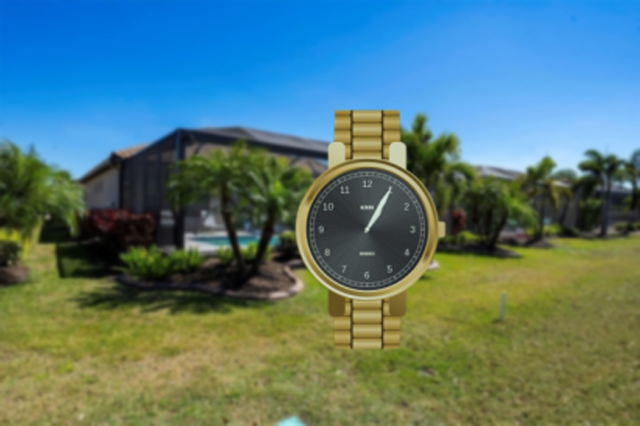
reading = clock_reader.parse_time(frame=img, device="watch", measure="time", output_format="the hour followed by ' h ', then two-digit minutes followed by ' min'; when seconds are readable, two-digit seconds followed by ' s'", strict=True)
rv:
1 h 05 min
